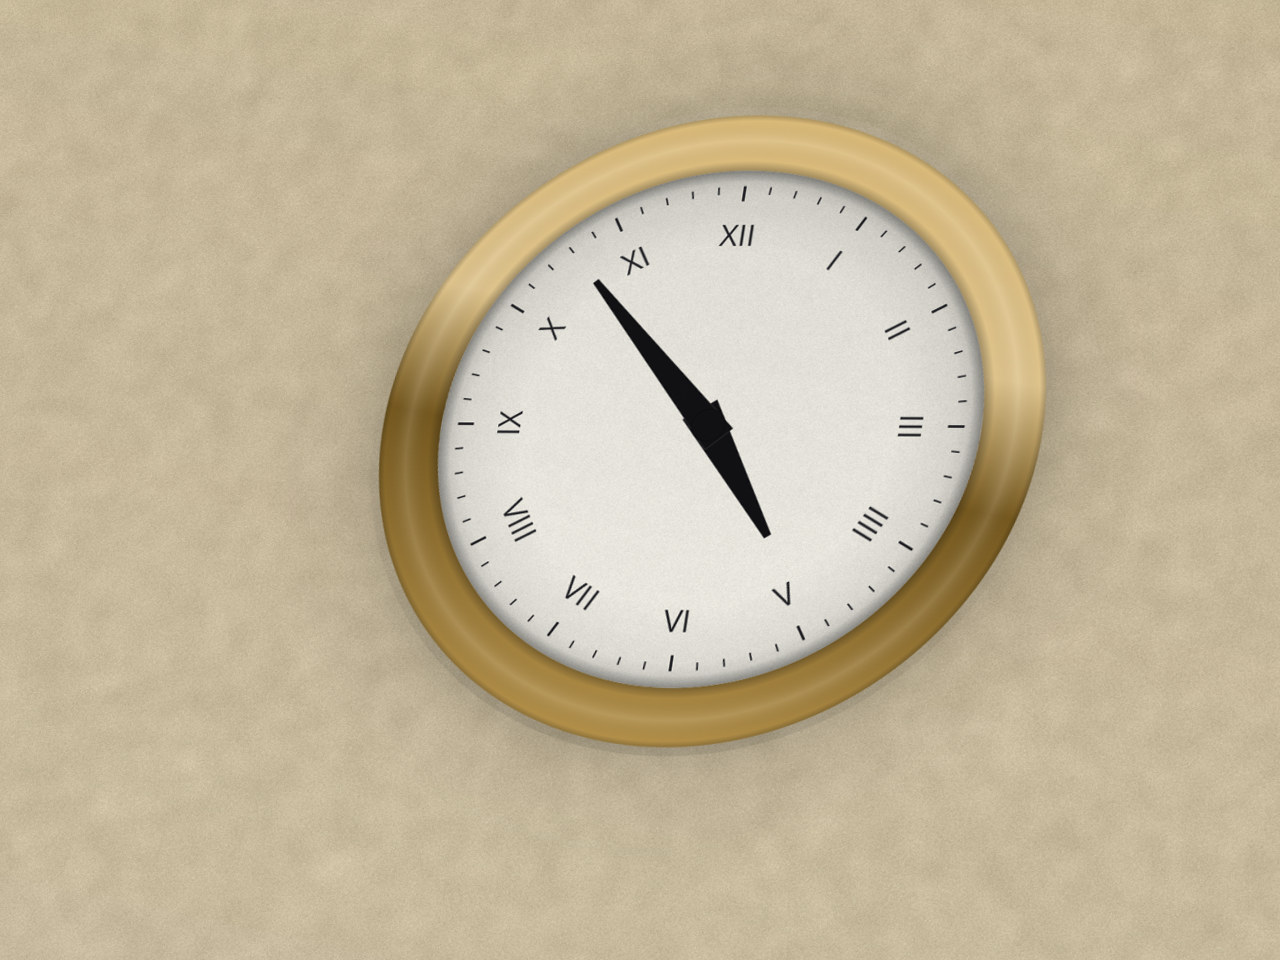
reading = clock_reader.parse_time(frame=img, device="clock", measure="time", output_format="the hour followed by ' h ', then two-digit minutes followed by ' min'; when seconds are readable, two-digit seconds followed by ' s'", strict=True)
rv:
4 h 53 min
